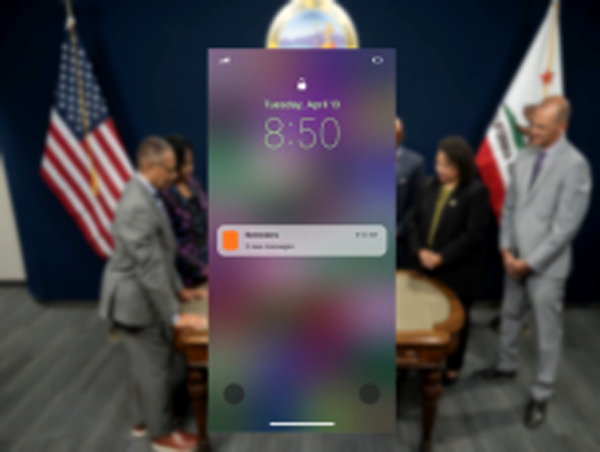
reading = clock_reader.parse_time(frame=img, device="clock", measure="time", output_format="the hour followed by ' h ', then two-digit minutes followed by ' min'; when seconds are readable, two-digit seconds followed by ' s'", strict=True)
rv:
8 h 50 min
